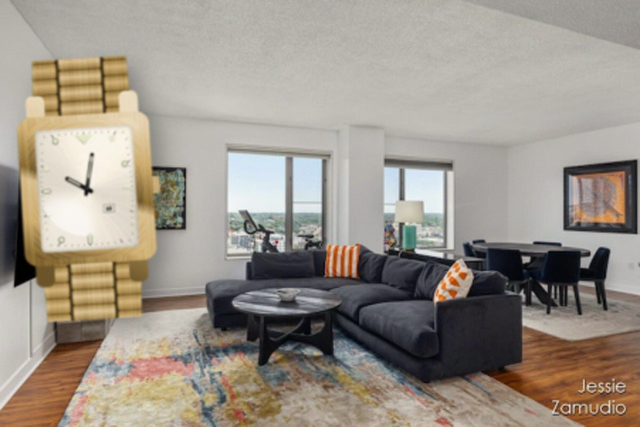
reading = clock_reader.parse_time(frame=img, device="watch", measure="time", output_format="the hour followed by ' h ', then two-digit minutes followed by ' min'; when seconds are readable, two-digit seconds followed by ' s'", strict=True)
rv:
10 h 02 min
